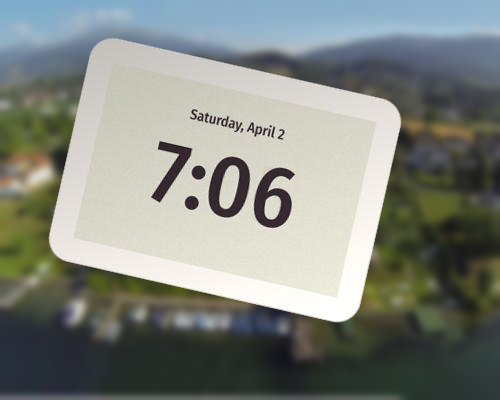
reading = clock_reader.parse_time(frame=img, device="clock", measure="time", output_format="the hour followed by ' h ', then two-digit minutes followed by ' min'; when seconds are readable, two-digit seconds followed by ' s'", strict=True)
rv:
7 h 06 min
